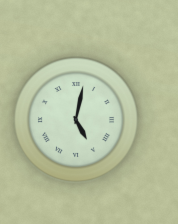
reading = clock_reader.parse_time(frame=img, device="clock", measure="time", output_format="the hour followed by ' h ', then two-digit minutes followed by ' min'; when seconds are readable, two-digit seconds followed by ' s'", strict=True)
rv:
5 h 02 min
